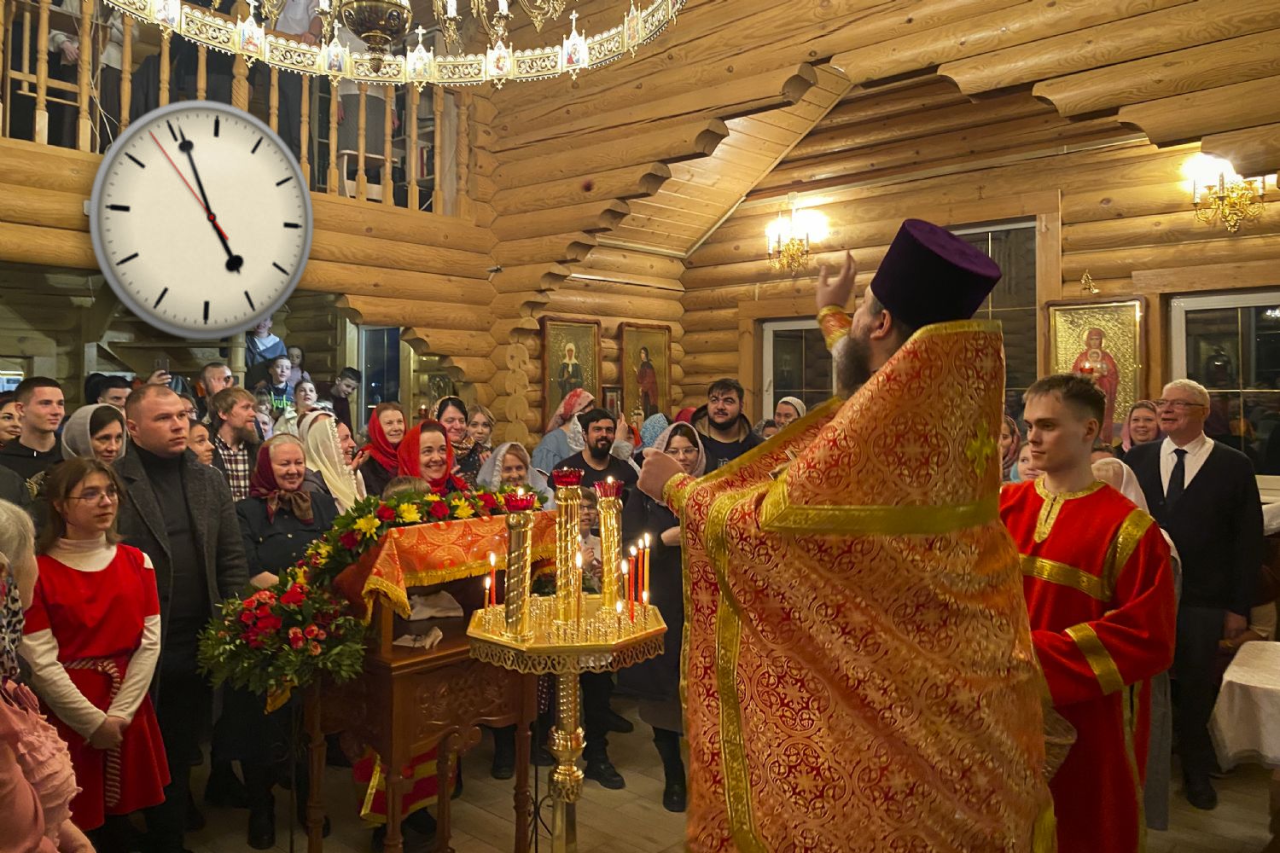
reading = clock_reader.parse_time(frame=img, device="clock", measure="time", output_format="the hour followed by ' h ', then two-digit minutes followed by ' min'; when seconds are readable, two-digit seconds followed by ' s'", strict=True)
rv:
4 h 55 min 53 s
